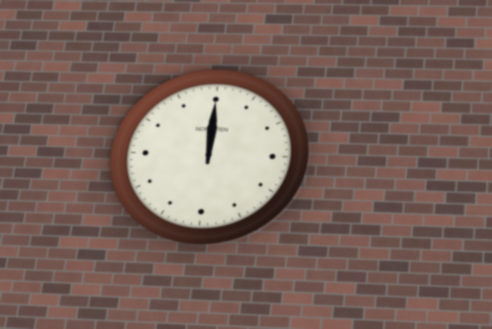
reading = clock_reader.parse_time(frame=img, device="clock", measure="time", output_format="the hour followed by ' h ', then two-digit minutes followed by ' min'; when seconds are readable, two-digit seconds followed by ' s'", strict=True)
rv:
12 h 00 min
